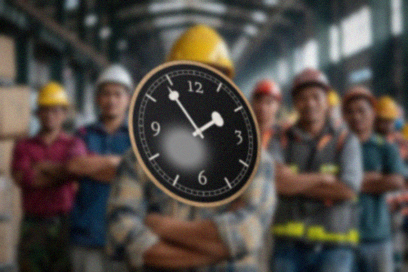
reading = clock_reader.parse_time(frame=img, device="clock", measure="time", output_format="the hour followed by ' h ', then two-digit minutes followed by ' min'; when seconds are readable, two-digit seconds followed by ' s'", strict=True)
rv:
1 h 54 min
